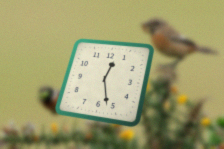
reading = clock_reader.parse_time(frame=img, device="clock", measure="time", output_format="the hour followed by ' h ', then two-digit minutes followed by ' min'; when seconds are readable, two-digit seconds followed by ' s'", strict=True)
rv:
12 h 27 min
